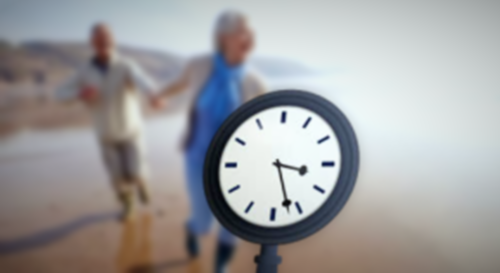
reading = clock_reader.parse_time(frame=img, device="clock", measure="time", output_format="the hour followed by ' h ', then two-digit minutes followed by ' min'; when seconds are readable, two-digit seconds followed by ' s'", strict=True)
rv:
3 h 27 min
